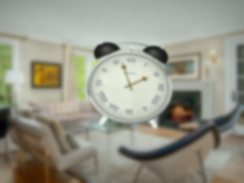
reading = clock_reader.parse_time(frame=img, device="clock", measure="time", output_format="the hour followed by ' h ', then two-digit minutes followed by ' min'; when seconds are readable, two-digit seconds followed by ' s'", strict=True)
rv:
1 h 57 min
